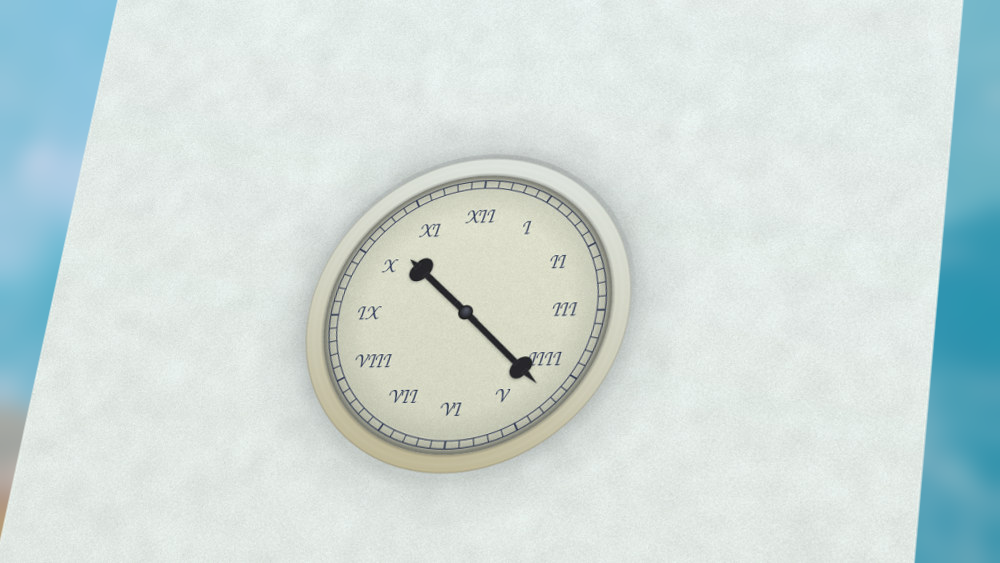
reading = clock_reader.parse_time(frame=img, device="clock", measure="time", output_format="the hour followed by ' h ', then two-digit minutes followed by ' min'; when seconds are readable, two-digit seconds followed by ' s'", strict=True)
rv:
10 h 22 min
